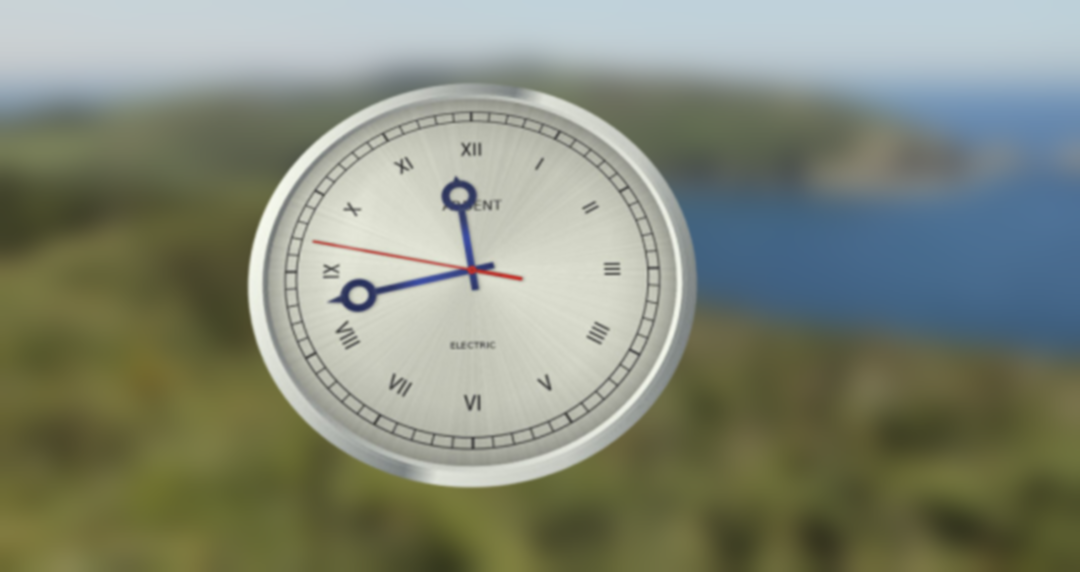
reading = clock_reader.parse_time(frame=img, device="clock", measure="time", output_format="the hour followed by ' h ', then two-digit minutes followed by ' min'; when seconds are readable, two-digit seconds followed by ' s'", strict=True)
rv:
11 h 42 min 47 s
